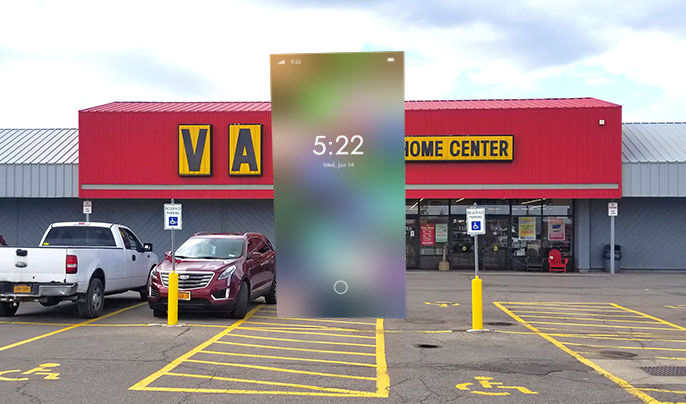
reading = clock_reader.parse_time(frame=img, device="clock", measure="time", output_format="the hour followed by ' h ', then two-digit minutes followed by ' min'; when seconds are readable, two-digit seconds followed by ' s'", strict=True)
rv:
5 h 22 min
